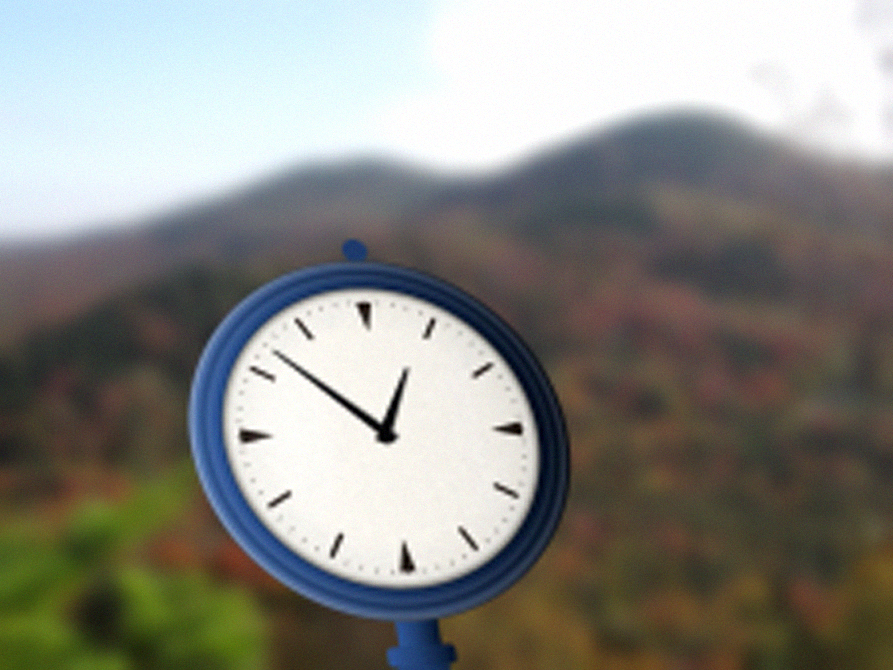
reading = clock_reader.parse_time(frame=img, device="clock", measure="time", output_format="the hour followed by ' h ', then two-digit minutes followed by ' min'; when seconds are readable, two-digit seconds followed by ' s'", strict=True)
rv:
12 h 52 min
